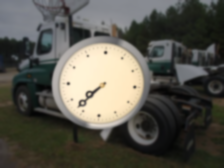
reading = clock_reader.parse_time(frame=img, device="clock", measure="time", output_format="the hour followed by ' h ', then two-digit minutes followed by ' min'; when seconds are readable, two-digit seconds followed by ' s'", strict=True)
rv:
7 h 37 min
